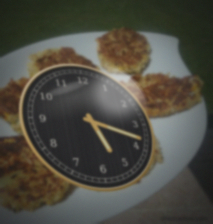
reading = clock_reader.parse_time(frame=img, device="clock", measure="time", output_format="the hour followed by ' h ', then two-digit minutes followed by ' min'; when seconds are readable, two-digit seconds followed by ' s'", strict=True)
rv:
5 h 18 min
